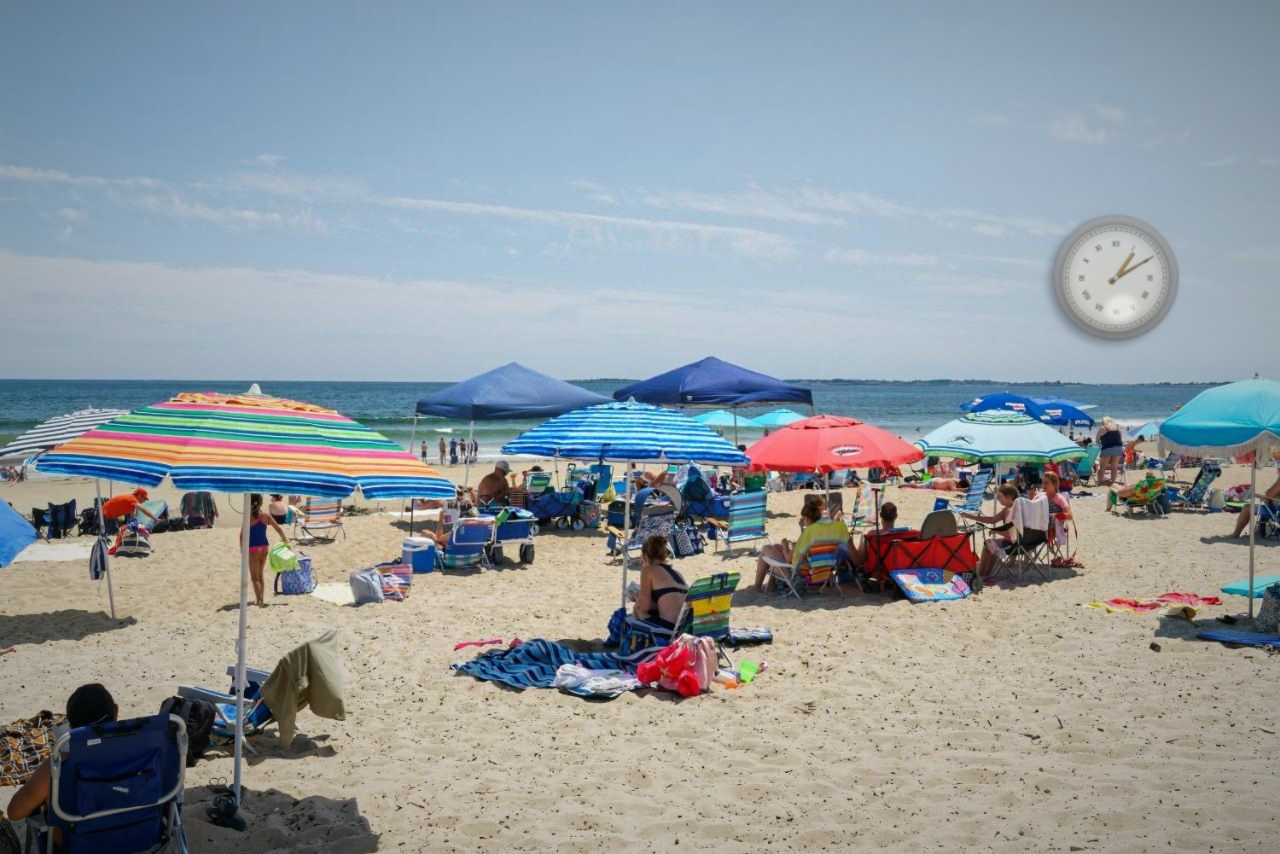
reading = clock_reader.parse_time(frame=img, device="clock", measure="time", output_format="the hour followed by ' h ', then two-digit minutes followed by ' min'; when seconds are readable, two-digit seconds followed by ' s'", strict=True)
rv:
1 h 10 min
